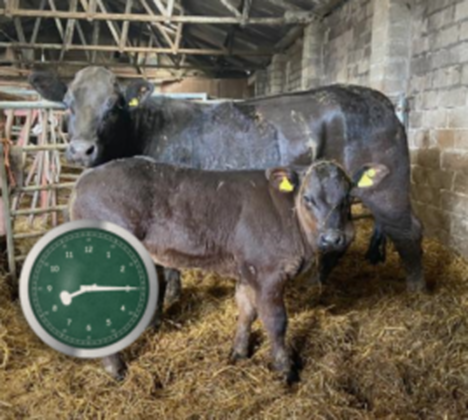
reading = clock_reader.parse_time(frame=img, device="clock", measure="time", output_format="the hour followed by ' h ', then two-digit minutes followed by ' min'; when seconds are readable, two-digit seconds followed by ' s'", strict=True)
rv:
8 h 15 min
